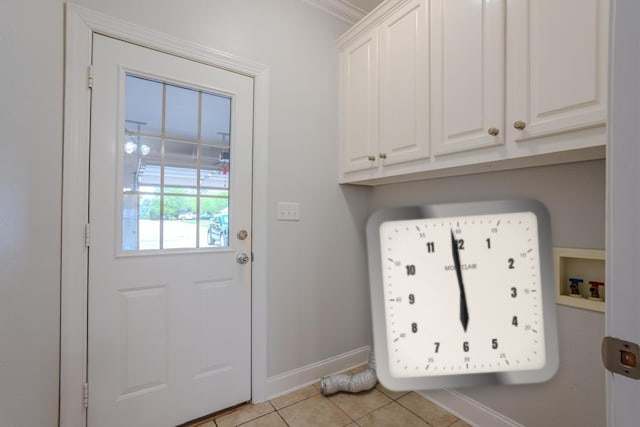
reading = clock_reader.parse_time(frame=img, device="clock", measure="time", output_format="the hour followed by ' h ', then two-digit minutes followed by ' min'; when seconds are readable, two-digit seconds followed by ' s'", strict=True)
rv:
5 h 59 min
